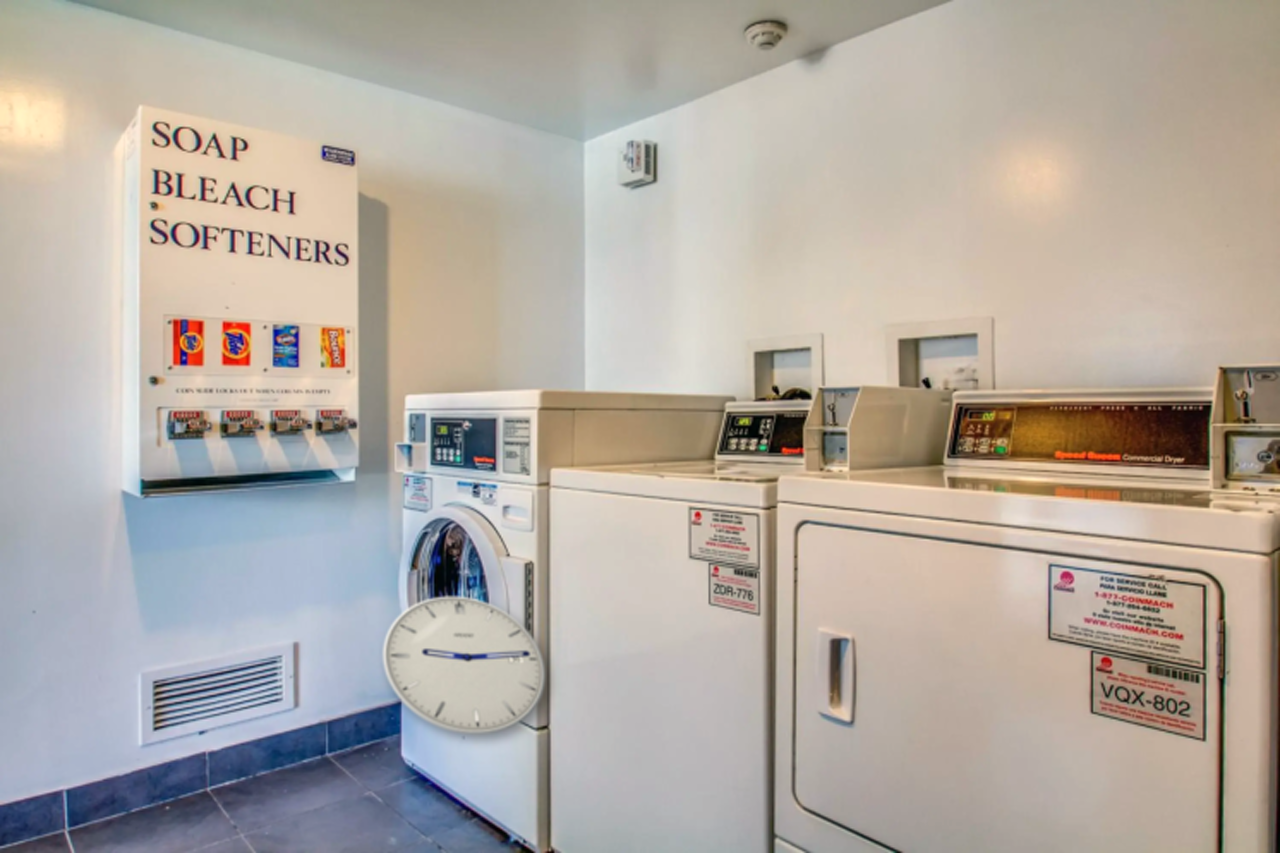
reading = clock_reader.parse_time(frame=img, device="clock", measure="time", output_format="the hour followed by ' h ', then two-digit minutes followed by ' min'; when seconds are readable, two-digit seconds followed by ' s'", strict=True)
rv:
9 h 14 min
